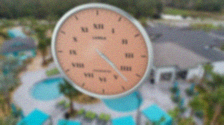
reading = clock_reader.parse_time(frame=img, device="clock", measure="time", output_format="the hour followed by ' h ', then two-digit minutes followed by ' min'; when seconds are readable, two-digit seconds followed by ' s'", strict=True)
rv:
4 h 23 min
